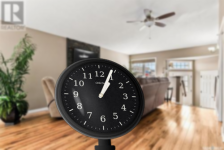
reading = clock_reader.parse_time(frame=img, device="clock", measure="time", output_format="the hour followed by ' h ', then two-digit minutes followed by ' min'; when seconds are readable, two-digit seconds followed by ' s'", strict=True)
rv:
1 h 04 min
